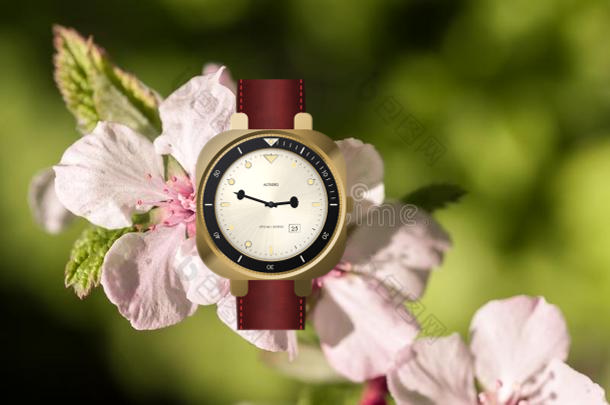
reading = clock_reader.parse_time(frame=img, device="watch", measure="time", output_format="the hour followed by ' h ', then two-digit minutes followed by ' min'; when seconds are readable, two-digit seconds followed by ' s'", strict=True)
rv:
2 h 48 min
